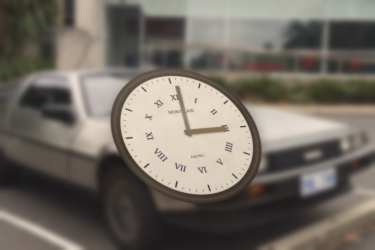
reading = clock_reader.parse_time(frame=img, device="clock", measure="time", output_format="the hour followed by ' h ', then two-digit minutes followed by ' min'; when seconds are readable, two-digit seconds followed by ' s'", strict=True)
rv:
3 h 01 min
